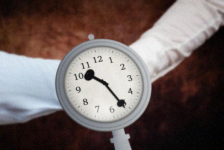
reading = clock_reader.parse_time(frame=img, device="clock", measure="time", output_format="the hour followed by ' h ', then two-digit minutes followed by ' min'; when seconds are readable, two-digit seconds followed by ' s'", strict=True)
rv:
10 h 26 min
